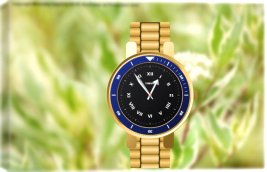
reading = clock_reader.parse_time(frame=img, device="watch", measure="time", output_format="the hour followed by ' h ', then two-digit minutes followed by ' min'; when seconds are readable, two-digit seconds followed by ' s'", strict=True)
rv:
12 h 54 min
